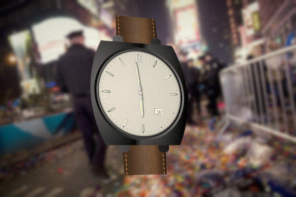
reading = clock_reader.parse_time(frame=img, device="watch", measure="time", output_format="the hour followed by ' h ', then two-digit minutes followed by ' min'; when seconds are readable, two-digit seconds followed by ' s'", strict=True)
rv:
5 h 59 min
